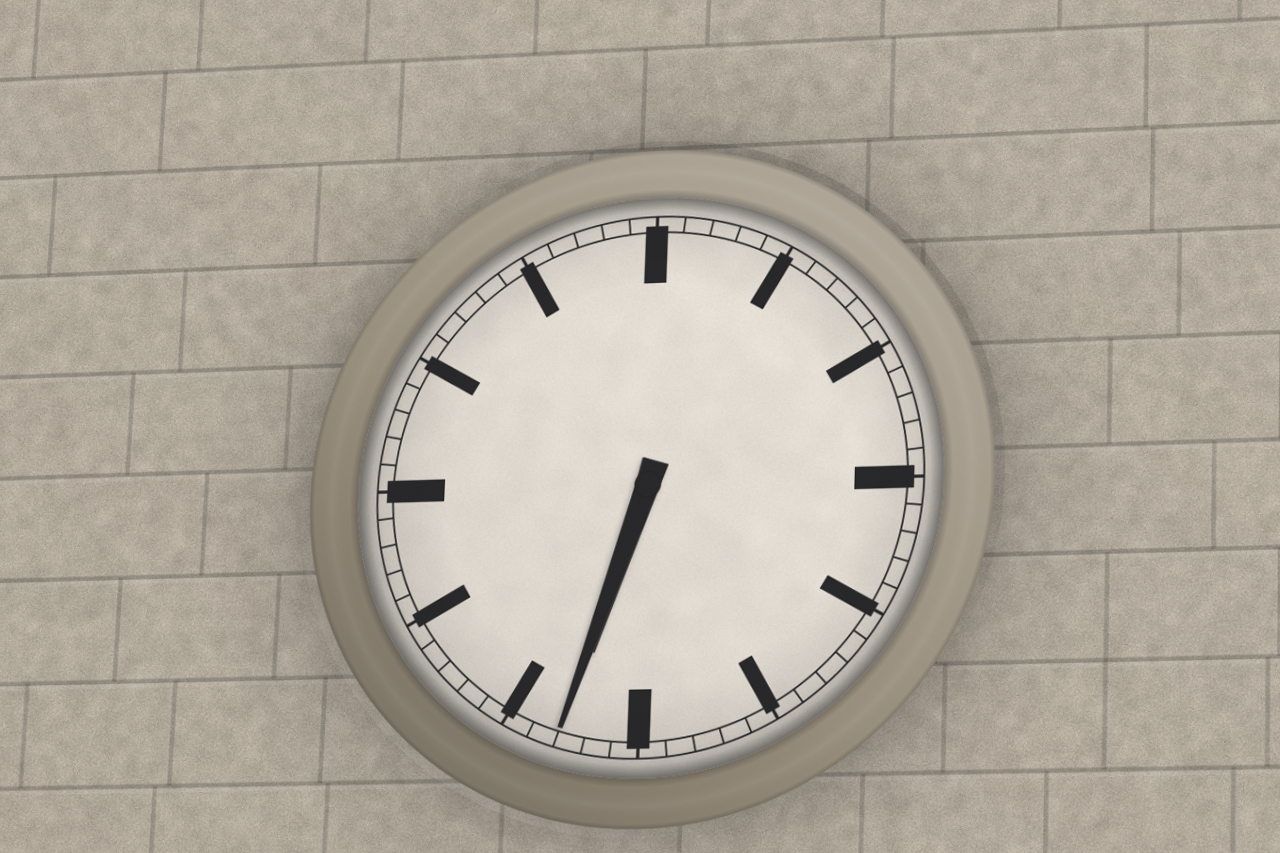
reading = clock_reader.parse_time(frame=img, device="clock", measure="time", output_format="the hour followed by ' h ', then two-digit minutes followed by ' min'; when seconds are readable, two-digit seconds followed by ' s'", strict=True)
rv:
6 h 33 min
